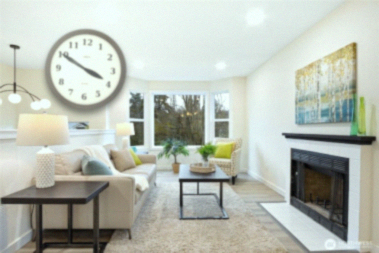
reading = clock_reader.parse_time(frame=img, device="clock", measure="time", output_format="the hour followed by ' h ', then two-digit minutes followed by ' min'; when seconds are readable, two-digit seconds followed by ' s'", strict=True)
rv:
3 h 50 min
